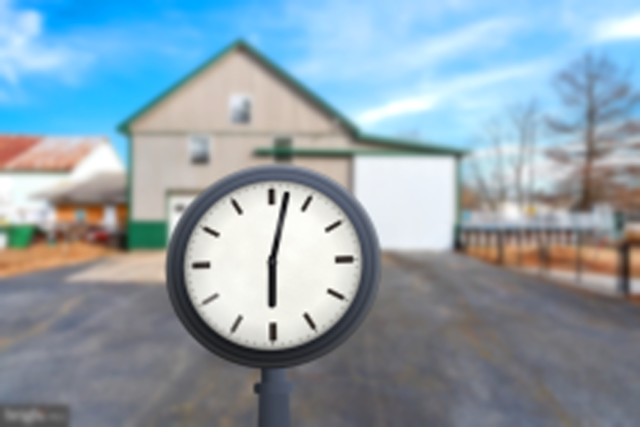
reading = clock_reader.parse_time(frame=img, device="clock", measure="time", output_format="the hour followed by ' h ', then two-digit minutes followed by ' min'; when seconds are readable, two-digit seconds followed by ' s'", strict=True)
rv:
6 h 02 min
